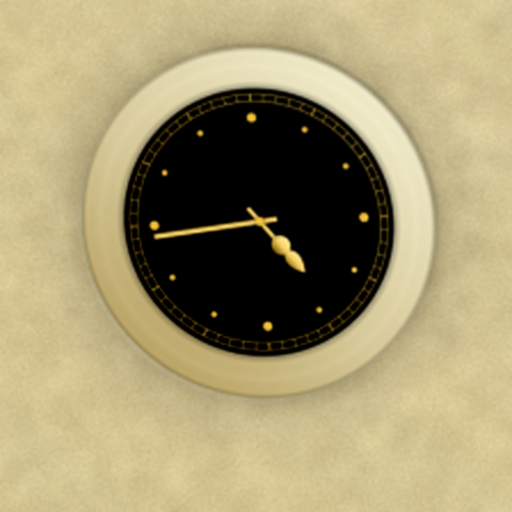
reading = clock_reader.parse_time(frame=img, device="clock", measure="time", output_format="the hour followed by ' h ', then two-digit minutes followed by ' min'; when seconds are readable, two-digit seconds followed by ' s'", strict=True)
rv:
4 h 44 min
